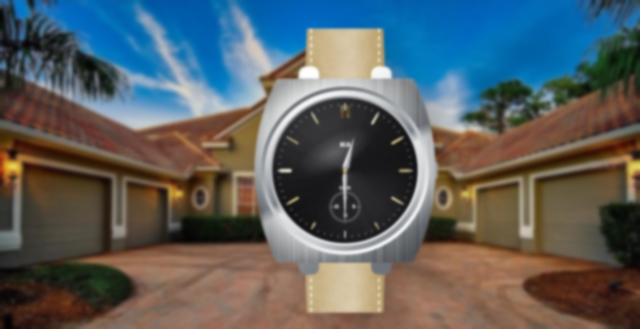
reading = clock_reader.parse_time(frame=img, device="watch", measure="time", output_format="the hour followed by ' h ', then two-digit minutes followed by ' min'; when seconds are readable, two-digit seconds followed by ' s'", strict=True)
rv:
12 h 30 min
